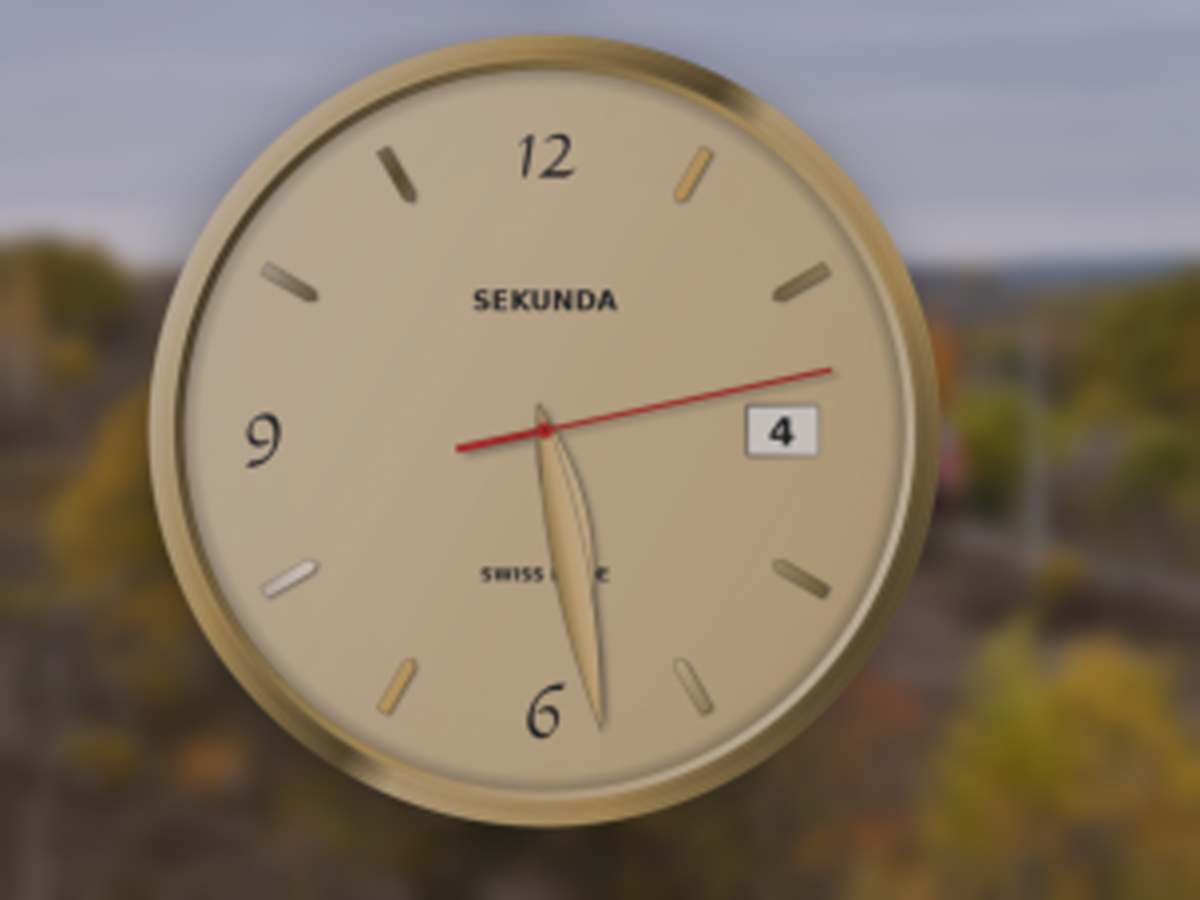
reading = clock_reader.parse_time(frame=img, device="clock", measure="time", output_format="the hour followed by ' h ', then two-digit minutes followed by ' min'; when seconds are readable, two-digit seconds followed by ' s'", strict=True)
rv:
5 h 28 min 13 s
